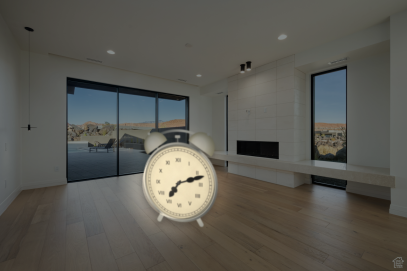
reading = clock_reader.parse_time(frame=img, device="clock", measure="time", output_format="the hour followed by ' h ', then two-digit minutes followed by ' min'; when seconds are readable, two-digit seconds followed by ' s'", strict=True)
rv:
7 h 12 min
